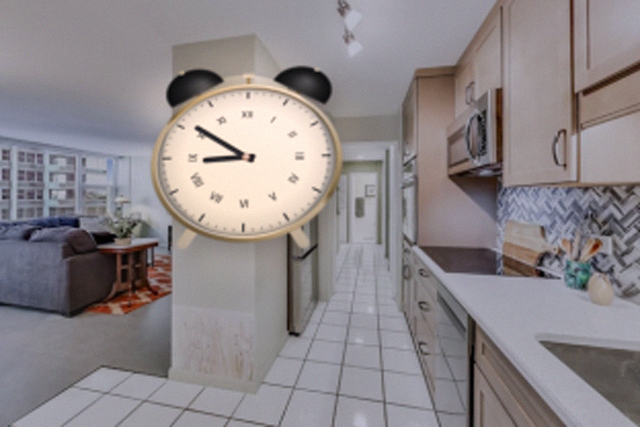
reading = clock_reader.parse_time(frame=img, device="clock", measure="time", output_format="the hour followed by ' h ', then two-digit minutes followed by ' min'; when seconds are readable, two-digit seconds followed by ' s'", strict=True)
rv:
8 h 51 min
